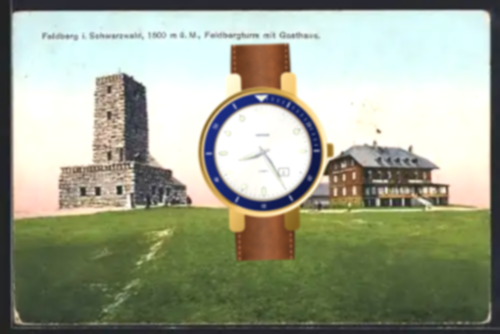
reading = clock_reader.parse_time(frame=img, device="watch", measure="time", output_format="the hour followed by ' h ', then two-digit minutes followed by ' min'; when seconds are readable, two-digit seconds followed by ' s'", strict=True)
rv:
8 h 25 min
